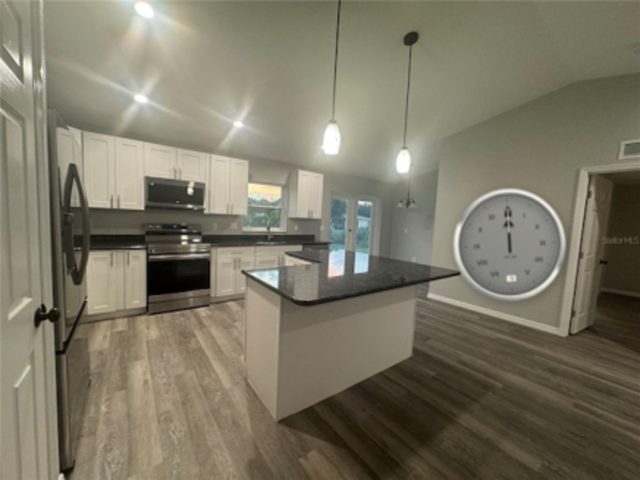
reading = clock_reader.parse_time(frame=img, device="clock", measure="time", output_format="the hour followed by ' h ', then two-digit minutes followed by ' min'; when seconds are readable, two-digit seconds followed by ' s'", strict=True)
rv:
12 h 00 min
